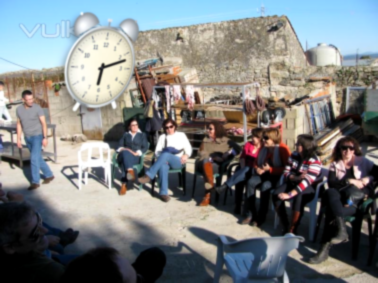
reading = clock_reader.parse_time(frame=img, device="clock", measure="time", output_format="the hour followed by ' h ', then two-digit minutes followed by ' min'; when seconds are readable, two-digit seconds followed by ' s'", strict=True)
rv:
6 h 12 min
